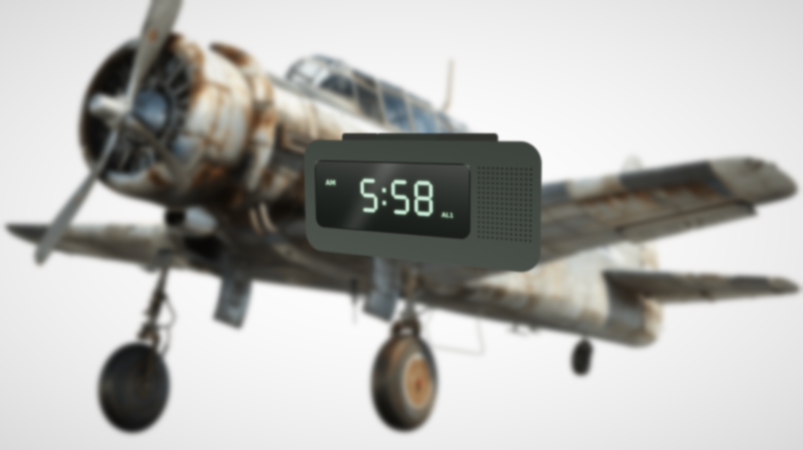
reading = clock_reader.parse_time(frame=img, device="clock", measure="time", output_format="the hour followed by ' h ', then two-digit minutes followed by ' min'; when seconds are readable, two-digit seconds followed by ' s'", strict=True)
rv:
5 h 58 min
